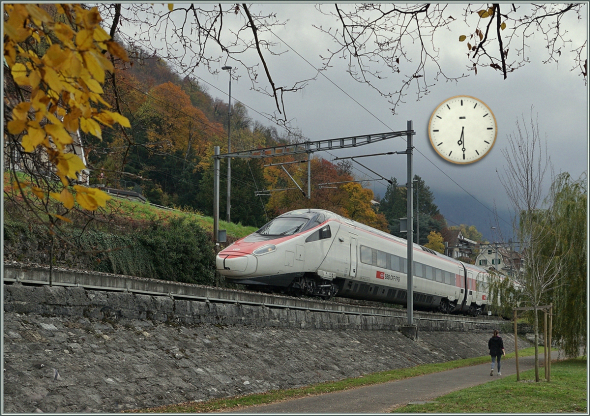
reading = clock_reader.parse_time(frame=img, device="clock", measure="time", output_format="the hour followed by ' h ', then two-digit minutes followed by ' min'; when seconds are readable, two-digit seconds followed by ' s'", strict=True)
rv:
6 h 30 min
